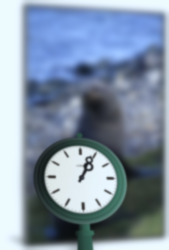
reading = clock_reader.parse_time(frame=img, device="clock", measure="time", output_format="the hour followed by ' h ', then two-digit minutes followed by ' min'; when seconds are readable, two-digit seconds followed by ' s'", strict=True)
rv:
1 h 04 min
